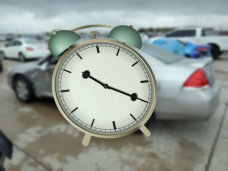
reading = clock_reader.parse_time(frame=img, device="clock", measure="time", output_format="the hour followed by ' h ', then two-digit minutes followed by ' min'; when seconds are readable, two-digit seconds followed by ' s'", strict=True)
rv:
10 h 20 min
